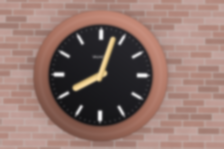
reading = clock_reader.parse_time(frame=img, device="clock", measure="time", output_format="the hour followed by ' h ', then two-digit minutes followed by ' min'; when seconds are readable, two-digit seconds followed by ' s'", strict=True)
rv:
8 h 03 min
